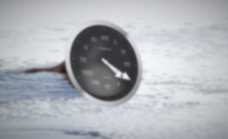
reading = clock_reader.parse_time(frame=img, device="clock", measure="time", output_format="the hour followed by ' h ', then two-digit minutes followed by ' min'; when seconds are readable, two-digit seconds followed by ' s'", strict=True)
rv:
4 h 20 min
